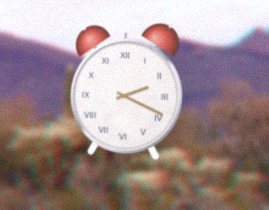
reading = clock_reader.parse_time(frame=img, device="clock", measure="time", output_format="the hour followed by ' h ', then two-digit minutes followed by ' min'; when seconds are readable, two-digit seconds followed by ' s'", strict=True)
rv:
2 h 19 min
